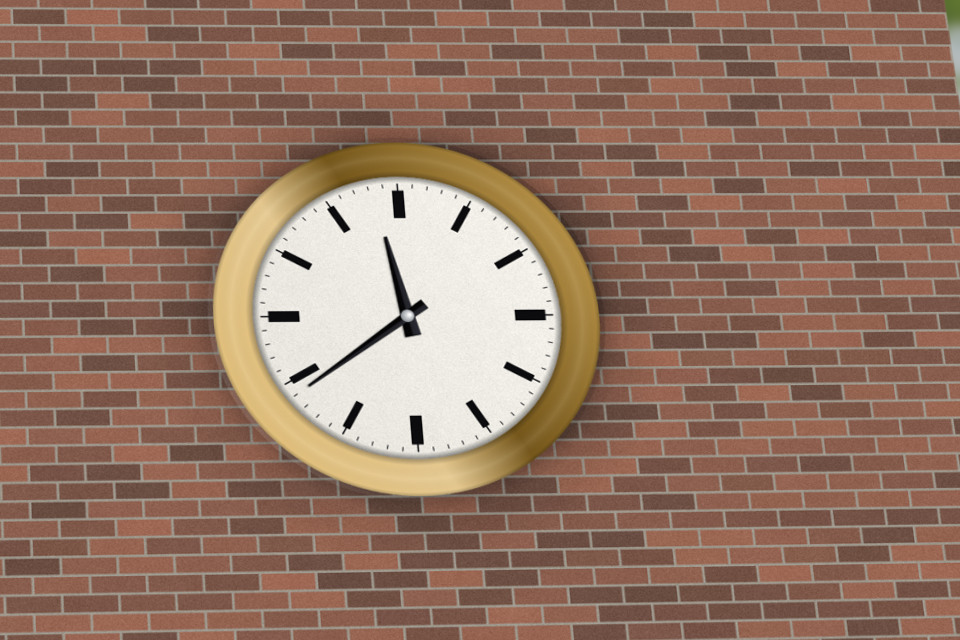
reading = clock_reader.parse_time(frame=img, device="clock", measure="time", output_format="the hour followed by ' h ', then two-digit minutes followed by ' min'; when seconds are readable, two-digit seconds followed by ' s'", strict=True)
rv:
11 h 39 min
